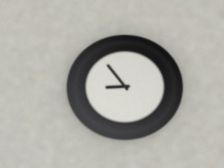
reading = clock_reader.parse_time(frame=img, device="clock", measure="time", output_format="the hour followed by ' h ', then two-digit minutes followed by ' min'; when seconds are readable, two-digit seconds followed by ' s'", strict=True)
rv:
8 h 54 min
